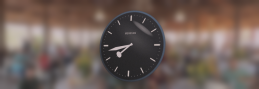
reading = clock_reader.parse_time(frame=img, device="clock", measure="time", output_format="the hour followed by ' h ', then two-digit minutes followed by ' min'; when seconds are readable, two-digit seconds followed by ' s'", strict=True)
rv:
7 h 43 min
